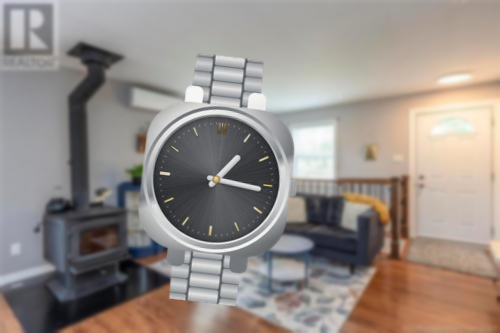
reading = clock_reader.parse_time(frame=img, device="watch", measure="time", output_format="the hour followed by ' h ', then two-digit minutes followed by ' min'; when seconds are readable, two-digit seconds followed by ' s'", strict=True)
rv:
1 h 16 min
